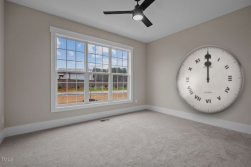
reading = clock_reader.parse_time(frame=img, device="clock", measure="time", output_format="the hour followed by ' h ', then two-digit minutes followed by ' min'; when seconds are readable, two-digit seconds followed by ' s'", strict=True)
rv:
12 h 00 min
